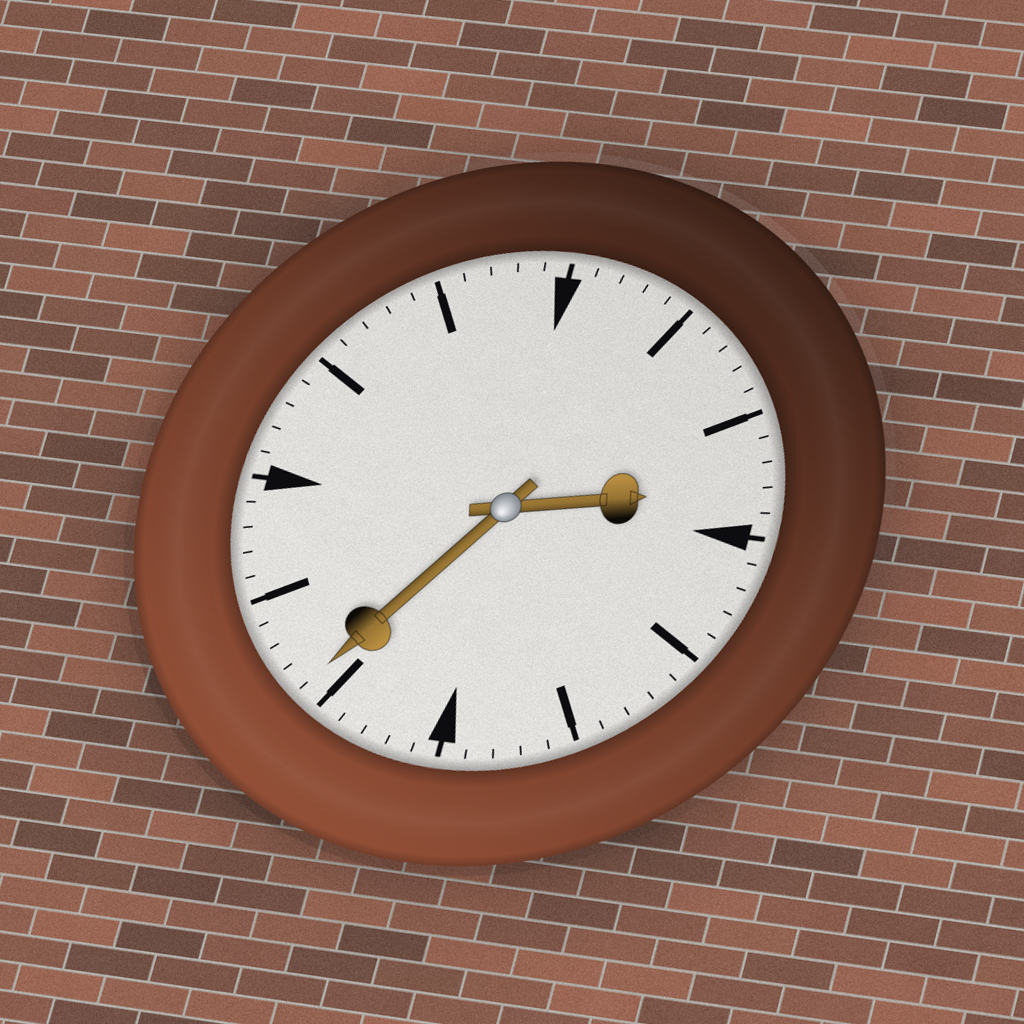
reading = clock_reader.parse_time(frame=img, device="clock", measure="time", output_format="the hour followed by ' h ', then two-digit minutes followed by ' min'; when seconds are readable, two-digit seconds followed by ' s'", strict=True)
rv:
2 h 36 min
